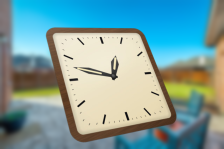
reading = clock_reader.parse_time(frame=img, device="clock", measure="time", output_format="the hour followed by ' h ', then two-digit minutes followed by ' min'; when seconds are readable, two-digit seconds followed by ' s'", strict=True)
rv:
12 h 48 min
